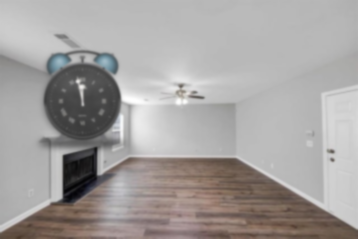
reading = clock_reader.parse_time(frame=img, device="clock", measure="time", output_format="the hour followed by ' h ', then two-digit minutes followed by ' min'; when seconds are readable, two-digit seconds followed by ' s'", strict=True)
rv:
11 h 58 min
